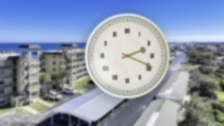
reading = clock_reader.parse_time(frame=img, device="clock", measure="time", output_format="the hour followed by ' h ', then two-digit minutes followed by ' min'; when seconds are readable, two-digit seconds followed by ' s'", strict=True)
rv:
2 h 19 min
